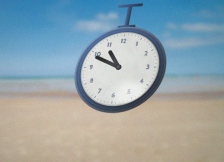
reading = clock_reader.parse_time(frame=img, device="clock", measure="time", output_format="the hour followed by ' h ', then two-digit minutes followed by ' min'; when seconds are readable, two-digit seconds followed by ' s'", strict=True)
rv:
10 h 49 min
